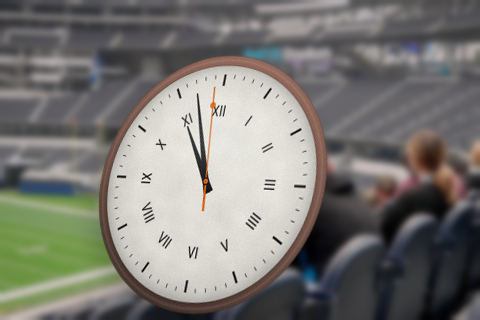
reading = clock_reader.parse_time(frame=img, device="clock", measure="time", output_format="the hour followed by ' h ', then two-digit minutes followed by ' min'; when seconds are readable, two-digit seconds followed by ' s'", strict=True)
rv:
10 h 56 min 59 s
